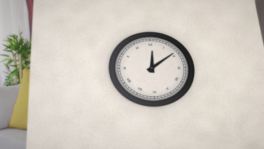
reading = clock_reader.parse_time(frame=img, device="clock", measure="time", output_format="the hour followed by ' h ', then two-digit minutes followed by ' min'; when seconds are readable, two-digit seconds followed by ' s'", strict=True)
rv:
12 h 09 min
